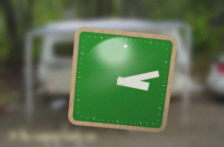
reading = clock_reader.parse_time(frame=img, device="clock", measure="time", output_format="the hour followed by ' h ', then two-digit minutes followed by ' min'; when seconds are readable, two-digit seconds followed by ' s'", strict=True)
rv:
3 h 12 min
